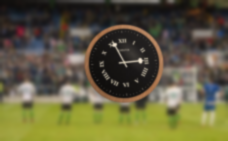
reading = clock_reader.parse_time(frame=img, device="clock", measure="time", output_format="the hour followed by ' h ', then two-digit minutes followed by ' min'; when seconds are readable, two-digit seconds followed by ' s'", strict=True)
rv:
2 h 56 min
